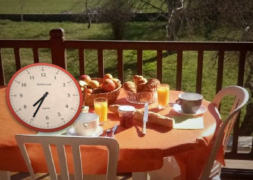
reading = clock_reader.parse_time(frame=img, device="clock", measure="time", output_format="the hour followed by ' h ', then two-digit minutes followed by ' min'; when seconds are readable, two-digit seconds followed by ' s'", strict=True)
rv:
7 h 35 min
